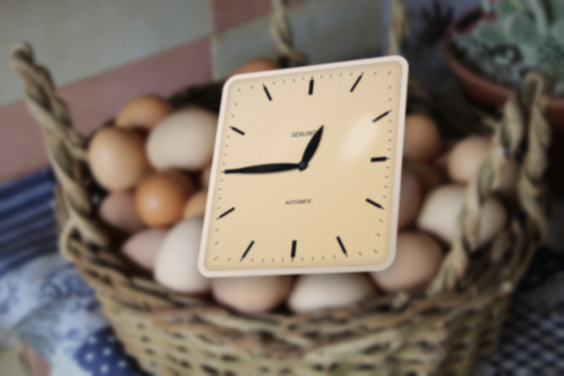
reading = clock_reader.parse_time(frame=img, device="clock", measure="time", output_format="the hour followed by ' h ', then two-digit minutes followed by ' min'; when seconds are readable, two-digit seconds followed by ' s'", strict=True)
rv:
12 h 45 min
